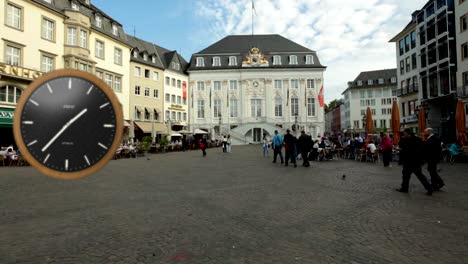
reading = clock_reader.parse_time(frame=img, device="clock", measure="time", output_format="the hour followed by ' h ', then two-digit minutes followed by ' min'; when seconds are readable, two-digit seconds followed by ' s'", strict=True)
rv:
1 h 37 min
